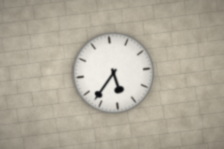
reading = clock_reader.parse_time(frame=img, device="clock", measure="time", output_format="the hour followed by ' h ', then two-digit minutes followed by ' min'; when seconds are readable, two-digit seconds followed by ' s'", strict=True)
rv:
5 h 37 min
